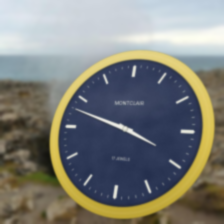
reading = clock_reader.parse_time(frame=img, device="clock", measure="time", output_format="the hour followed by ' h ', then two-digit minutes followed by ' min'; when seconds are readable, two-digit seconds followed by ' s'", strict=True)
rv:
3 h 48 min
